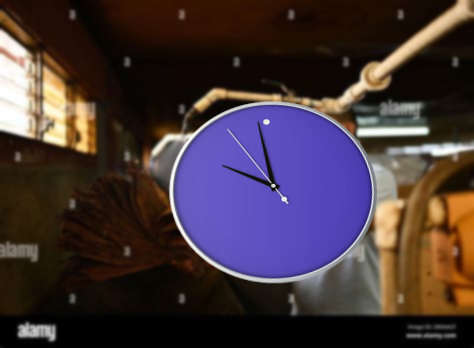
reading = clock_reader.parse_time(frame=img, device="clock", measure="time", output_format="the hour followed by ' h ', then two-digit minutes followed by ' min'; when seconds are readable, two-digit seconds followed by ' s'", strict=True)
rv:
9 h 58 min 55 s
